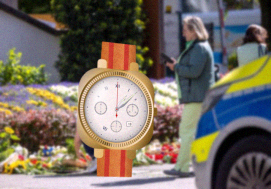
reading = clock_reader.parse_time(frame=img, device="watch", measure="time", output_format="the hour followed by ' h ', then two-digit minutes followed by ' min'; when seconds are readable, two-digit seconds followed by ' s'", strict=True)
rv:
1 h 08 min
